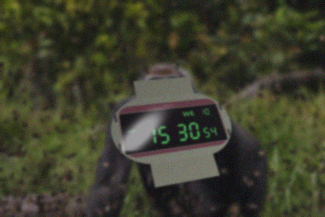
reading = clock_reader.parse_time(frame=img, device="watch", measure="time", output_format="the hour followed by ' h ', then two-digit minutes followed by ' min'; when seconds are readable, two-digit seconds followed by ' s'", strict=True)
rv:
15 h 30 min 54 s
